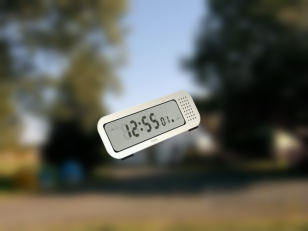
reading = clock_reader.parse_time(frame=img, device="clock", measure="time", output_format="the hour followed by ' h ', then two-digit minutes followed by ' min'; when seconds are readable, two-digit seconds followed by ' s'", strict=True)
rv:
12 h 55 min 01 s
